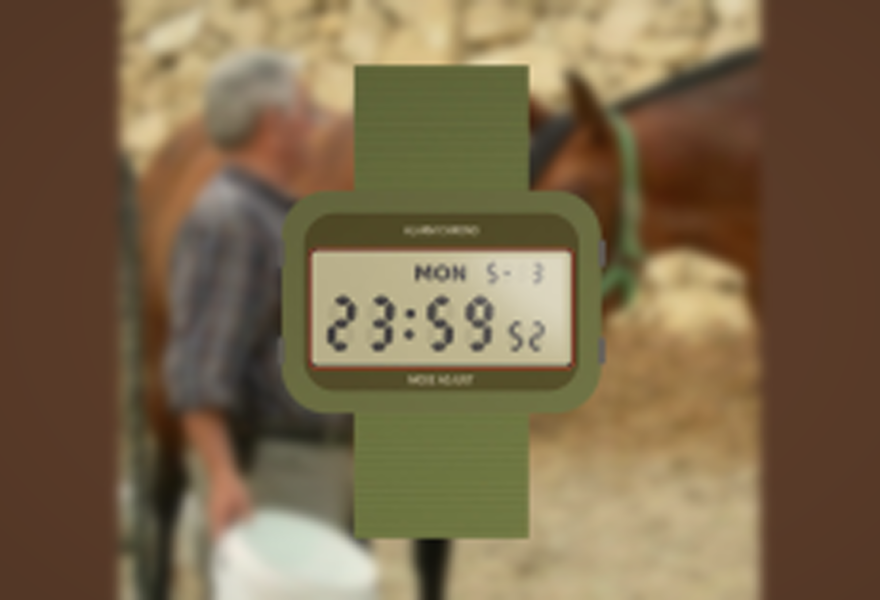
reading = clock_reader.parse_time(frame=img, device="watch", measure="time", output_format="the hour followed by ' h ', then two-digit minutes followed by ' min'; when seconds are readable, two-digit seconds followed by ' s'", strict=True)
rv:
23 h 59 min 52 s
